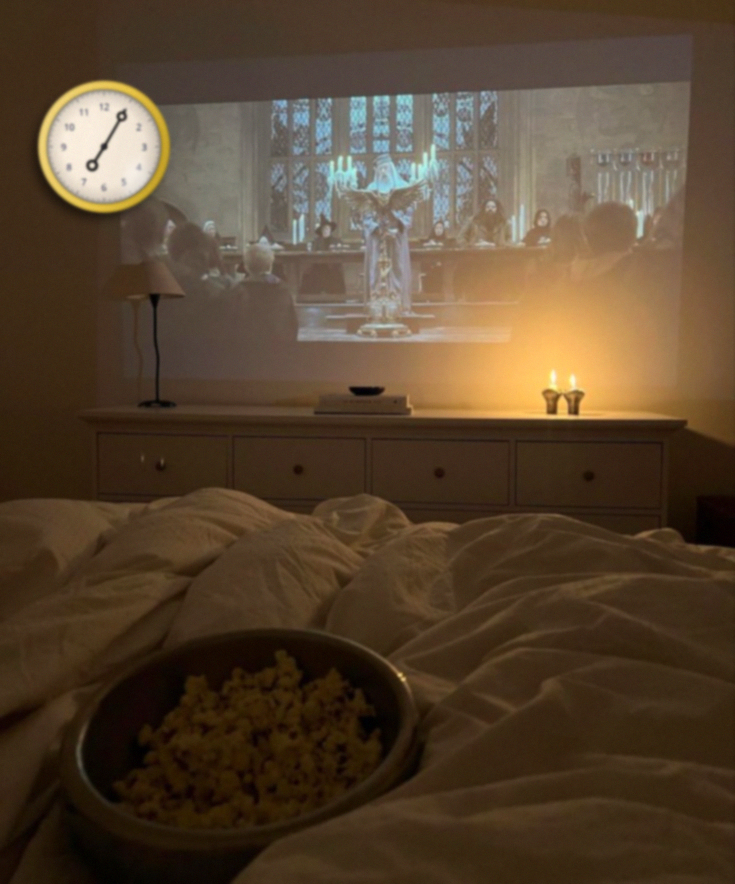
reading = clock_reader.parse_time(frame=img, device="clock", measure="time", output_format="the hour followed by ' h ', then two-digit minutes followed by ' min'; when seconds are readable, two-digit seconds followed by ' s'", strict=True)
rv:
7 h 05 min
